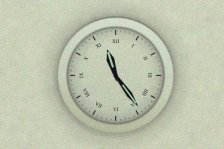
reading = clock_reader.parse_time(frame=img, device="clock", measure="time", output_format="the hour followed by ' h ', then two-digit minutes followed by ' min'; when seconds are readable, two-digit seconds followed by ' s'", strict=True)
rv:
11 h 24 min
